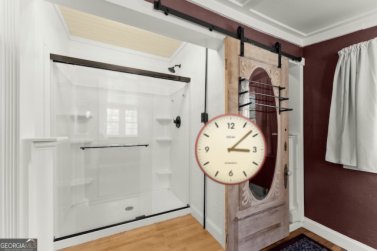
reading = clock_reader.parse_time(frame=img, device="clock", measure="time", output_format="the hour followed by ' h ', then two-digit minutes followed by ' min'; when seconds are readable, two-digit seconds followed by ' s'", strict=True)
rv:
3 h 08 min
